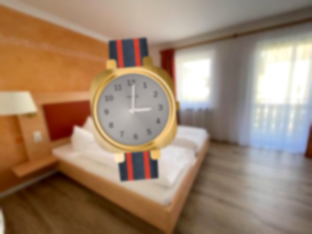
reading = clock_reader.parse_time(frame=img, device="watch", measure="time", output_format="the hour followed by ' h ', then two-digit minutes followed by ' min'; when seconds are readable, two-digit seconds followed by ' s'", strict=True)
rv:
3 h 01 min
